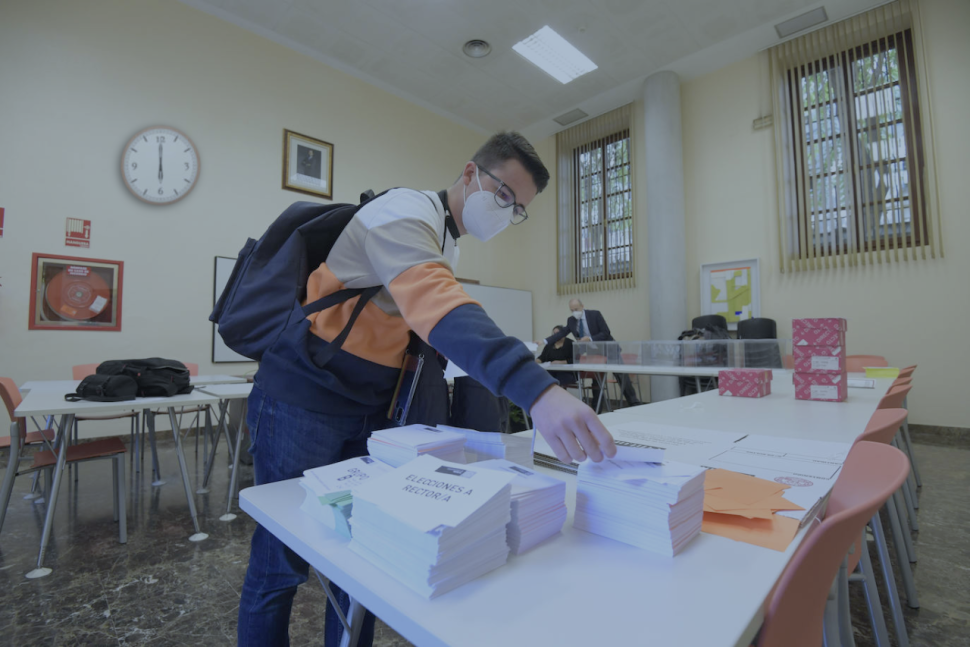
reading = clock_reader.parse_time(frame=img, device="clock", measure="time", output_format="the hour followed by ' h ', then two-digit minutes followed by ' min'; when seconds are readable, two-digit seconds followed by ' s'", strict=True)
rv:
6 h 00 min
